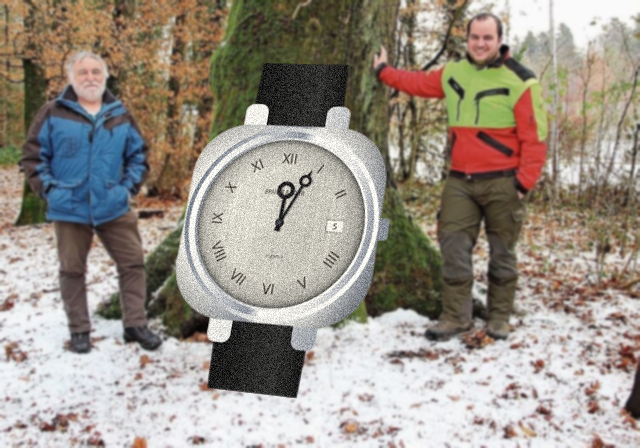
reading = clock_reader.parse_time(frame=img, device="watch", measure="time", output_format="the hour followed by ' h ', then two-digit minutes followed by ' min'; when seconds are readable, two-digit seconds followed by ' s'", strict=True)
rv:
12 h 04 min
